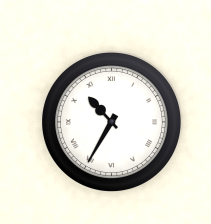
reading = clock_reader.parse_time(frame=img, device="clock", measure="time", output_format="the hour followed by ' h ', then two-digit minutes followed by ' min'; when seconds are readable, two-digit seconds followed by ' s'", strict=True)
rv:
10 h 35 min
